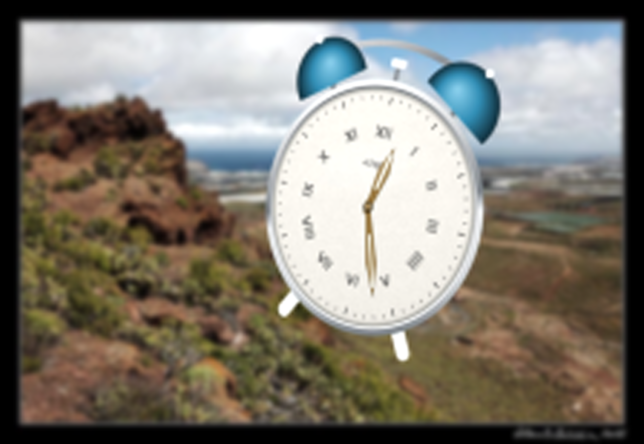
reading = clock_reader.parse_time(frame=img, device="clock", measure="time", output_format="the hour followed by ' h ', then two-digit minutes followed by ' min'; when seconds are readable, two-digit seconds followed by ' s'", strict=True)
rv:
12 h 27 min
